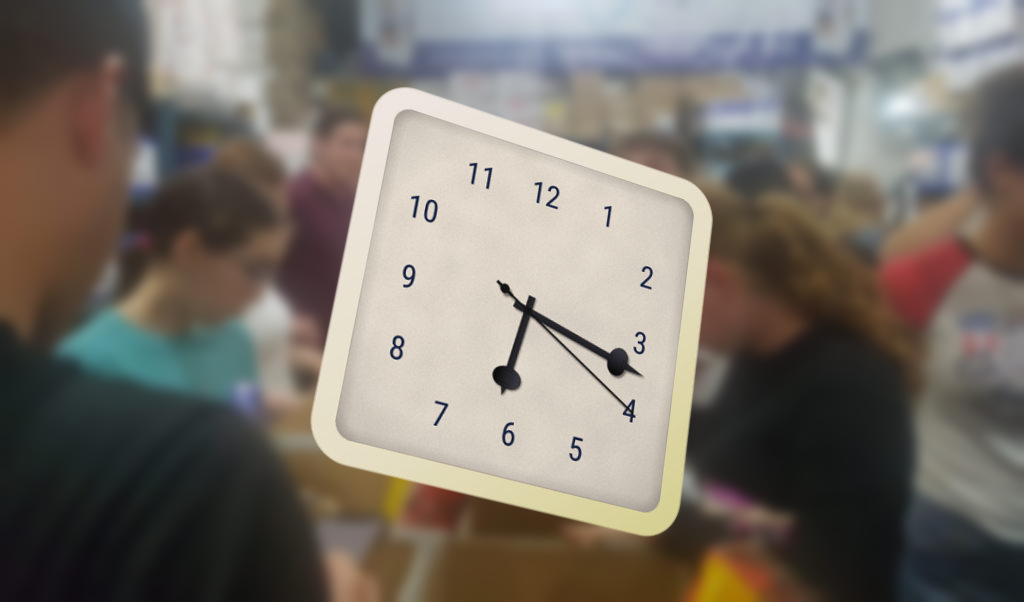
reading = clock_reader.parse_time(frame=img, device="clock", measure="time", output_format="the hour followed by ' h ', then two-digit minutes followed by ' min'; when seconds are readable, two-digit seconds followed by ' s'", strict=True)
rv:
6 h 17 min 20 s
